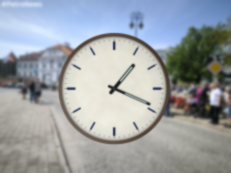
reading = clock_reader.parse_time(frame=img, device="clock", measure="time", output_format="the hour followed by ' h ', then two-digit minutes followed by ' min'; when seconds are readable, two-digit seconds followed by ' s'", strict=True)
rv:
1 h 19 min
